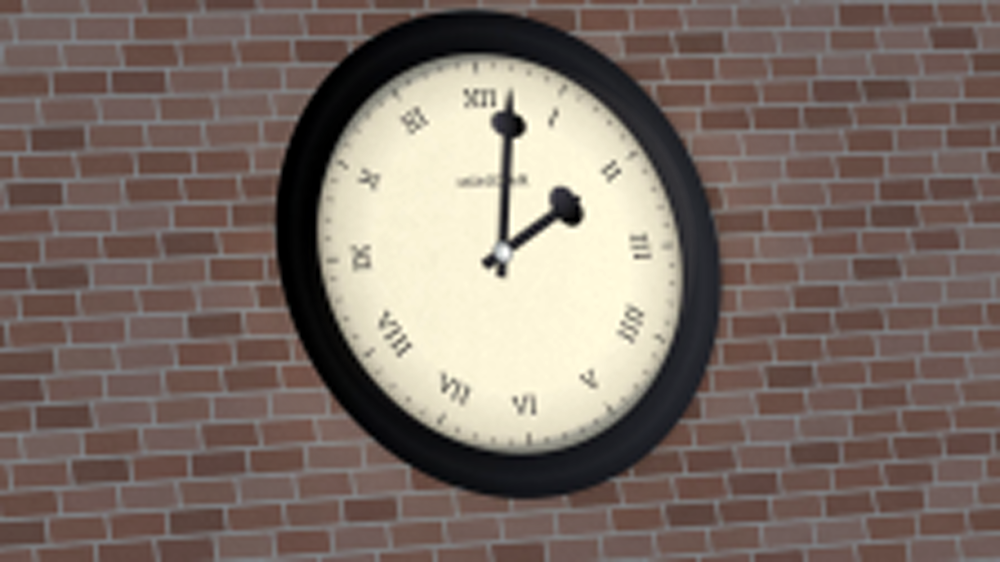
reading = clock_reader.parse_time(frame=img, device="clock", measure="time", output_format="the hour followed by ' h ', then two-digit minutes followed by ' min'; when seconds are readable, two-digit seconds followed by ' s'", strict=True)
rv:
2 h 02 min
